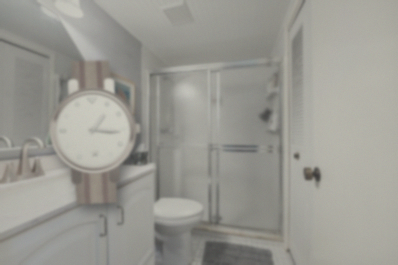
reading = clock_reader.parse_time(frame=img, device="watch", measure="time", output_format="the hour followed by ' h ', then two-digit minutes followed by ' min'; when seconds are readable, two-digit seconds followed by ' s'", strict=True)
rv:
1 h 16 min
